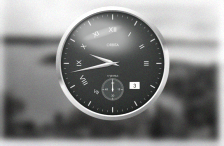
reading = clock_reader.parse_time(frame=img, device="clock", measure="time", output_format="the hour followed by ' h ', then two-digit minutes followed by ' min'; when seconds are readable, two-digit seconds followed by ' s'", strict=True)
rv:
9 h 43 min
